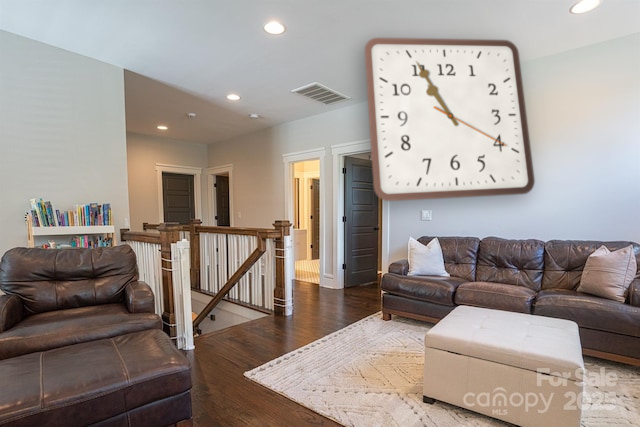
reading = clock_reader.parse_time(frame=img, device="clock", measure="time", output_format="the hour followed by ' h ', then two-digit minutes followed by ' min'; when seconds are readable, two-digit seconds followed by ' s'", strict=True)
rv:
10 h 55 min 20 s
